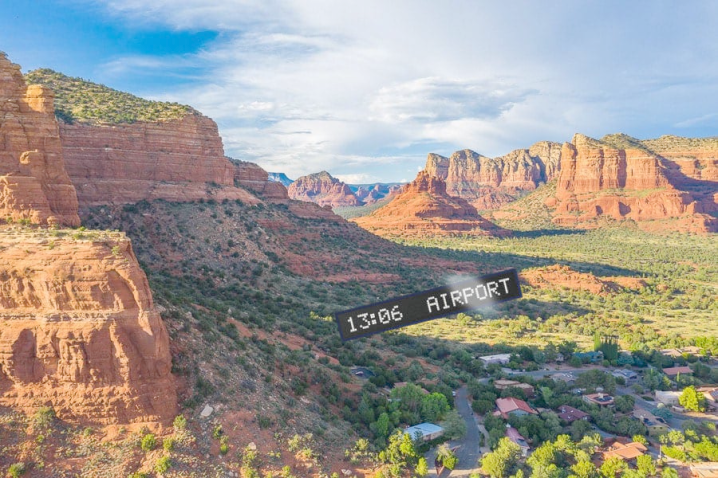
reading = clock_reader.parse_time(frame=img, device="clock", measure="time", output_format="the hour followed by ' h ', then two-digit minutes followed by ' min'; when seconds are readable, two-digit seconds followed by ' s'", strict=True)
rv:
13 h 06 min
